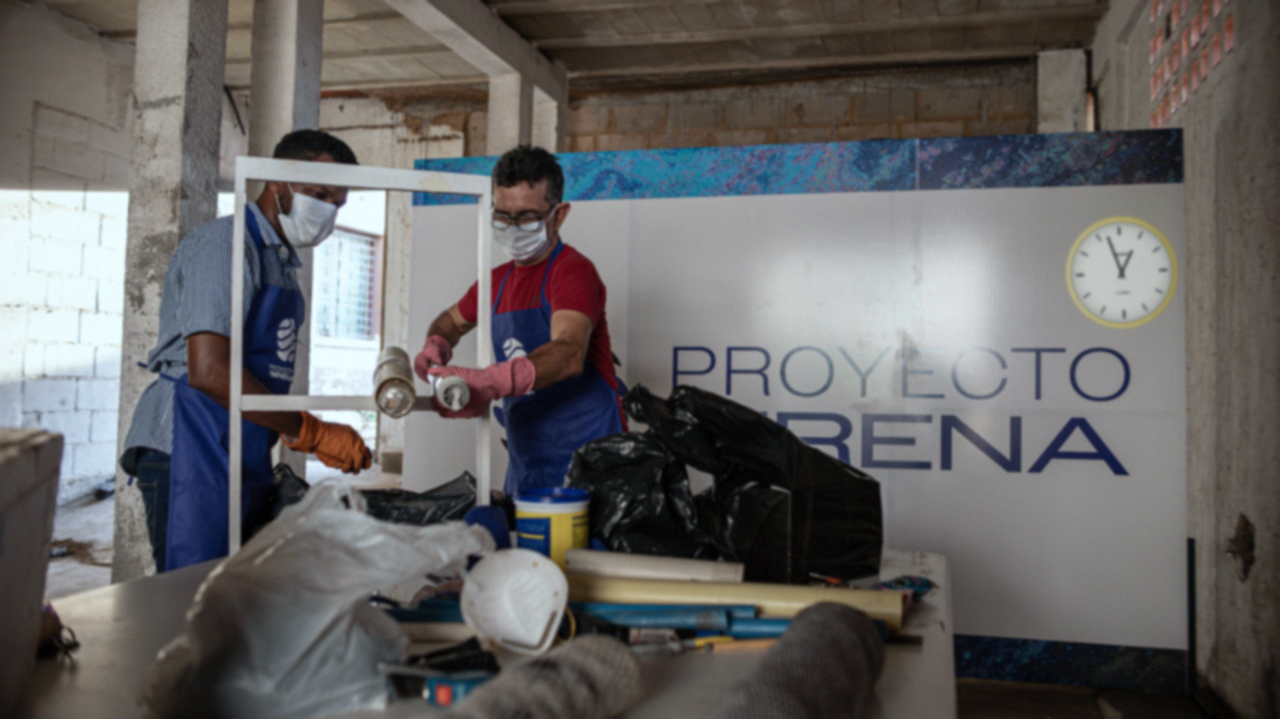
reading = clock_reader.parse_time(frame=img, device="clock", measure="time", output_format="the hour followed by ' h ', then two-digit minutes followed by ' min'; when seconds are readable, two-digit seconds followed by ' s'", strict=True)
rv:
12 h 57 min
